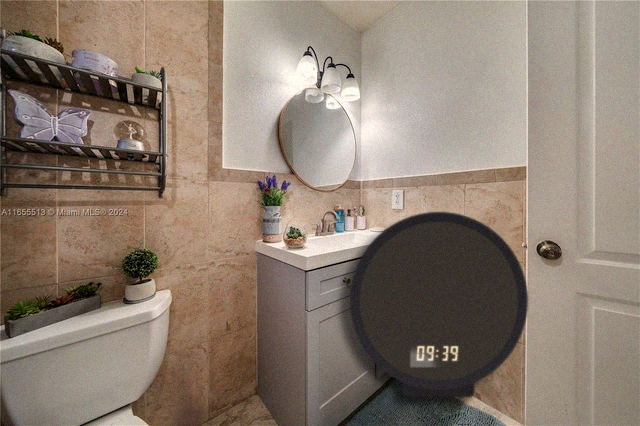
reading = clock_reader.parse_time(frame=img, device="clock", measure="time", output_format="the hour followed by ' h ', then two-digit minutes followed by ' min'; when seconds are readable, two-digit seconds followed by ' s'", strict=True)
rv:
9 h 39 min
